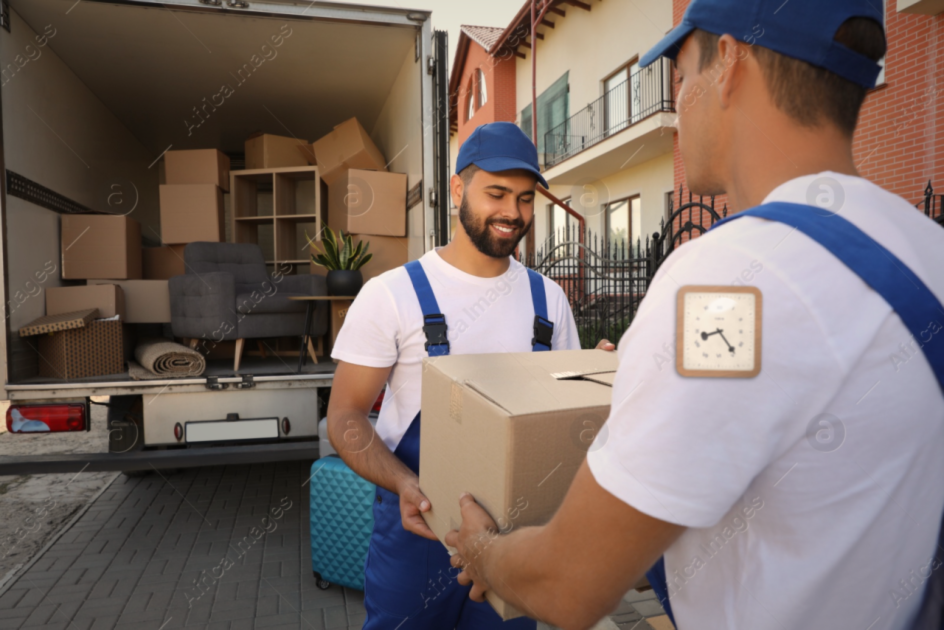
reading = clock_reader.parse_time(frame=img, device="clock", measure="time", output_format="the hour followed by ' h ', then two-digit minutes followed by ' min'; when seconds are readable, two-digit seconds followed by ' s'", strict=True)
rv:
8 h 24 min
